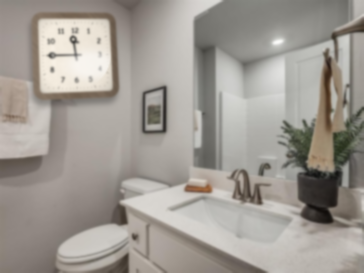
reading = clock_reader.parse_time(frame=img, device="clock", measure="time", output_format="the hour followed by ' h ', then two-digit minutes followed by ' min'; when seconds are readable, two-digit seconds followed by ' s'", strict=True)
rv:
11 h 45 min
